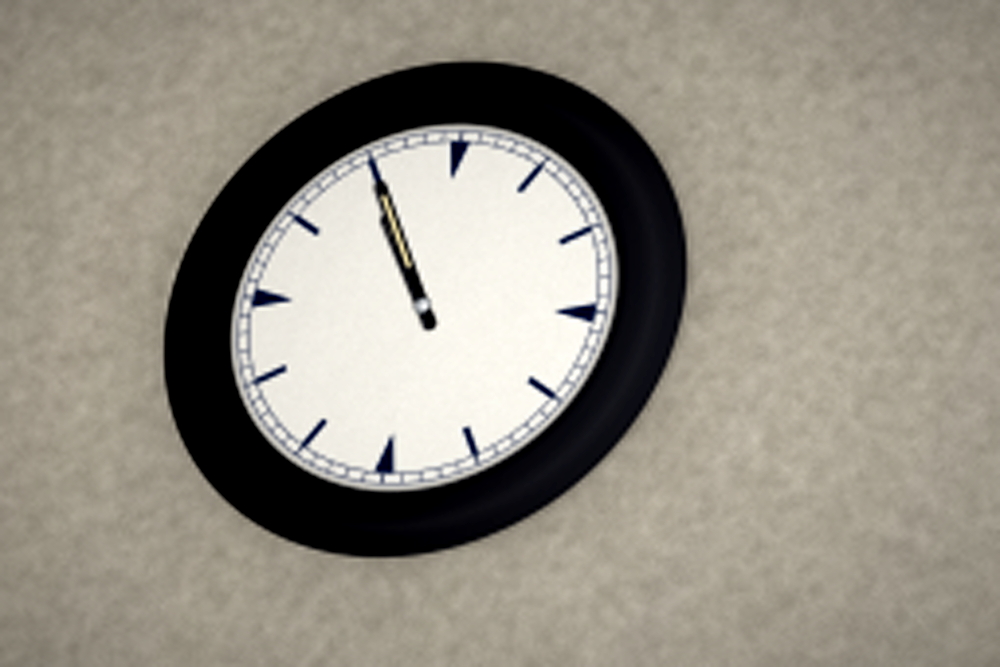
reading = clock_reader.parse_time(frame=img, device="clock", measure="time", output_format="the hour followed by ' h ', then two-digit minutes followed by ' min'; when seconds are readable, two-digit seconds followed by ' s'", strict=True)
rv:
10 h 55 min
